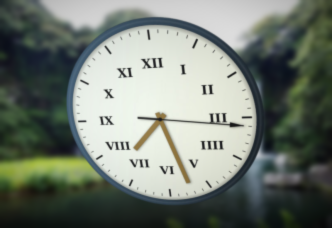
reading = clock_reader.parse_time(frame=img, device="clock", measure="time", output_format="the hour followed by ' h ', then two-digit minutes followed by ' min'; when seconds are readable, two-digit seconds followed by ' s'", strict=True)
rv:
7 h 27 min 16 s
